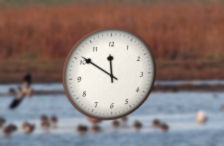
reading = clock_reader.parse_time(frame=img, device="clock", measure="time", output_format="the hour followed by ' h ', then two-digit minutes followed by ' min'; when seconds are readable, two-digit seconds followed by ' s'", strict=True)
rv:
11 h 51 min
